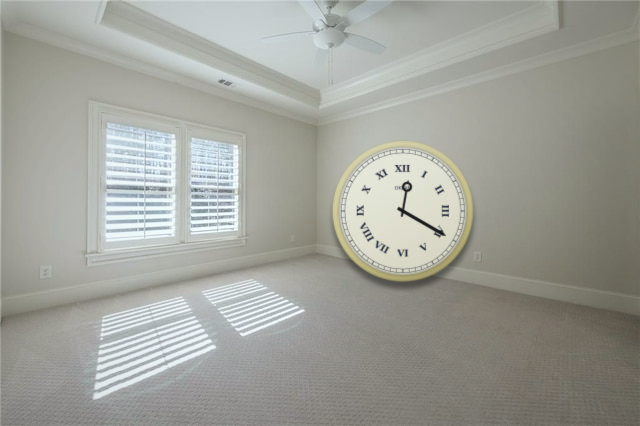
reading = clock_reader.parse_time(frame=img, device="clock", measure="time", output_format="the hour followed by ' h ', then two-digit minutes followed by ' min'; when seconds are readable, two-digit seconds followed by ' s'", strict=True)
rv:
12 h 20 min
